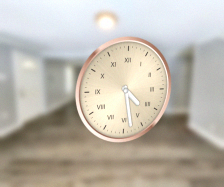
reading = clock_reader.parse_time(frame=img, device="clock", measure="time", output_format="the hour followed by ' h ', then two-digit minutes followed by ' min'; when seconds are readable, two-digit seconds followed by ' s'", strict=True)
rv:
4 h 28 min
